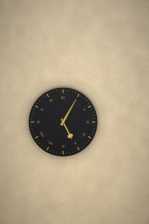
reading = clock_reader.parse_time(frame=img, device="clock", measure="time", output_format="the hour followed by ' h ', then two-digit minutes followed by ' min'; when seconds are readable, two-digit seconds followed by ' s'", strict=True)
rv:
5 h 05 min
